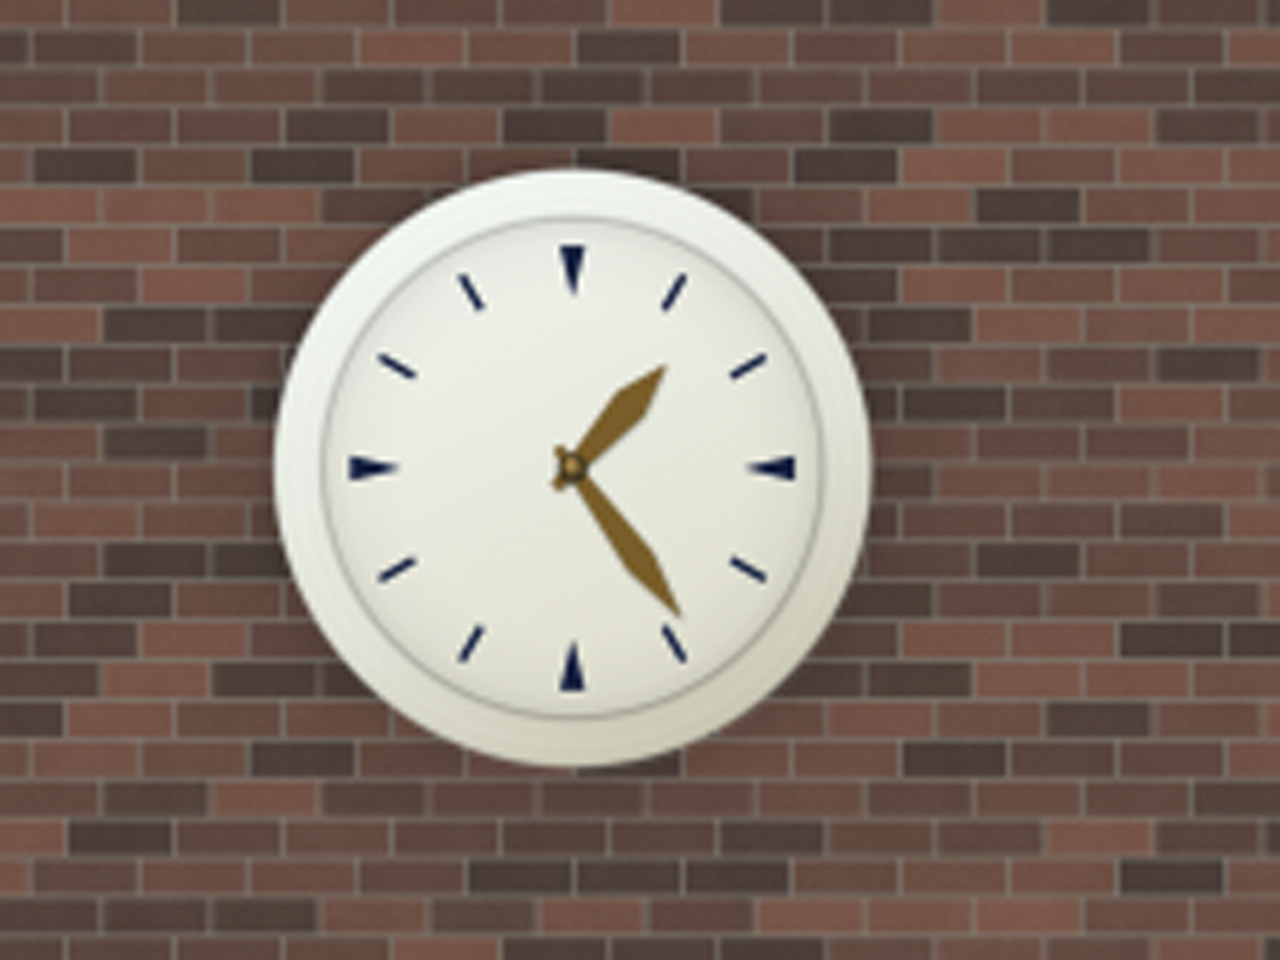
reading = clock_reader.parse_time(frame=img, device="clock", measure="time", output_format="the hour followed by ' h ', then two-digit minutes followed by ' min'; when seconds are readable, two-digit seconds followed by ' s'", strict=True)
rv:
1 h 24 min
